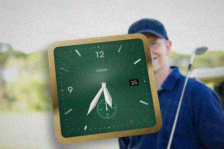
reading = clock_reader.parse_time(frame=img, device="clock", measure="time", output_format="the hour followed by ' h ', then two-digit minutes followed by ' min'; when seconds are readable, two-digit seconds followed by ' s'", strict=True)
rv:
5 h 36 min
